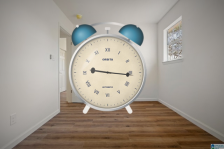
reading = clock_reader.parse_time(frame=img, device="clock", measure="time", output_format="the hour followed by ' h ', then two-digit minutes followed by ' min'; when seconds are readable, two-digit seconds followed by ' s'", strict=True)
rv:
9 h 16 min
